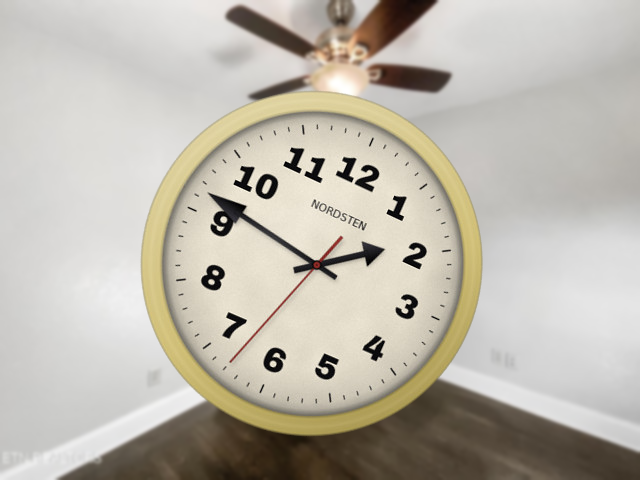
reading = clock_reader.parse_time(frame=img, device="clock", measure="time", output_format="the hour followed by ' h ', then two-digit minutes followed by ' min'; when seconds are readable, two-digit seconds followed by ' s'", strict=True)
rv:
1 h 46 min 33 s
